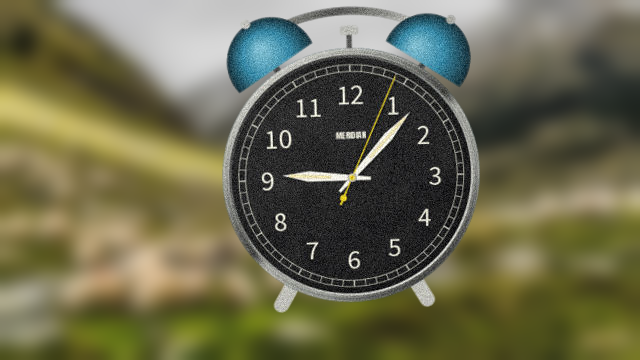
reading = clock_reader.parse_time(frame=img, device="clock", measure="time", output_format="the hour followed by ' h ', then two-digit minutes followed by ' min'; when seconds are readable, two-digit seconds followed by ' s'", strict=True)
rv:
9 h 07 min 04 s
